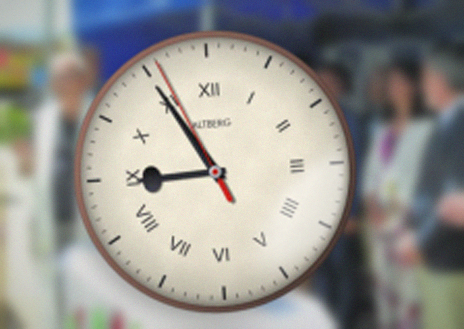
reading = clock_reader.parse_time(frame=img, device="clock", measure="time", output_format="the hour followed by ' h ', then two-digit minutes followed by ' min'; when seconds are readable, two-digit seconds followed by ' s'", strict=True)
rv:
8 h 54 min 56 s
